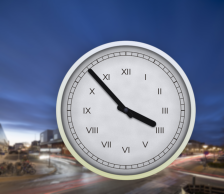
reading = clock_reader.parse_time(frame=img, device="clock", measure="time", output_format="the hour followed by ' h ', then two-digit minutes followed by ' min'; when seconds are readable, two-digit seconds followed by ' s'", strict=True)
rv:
3 h 53 min
